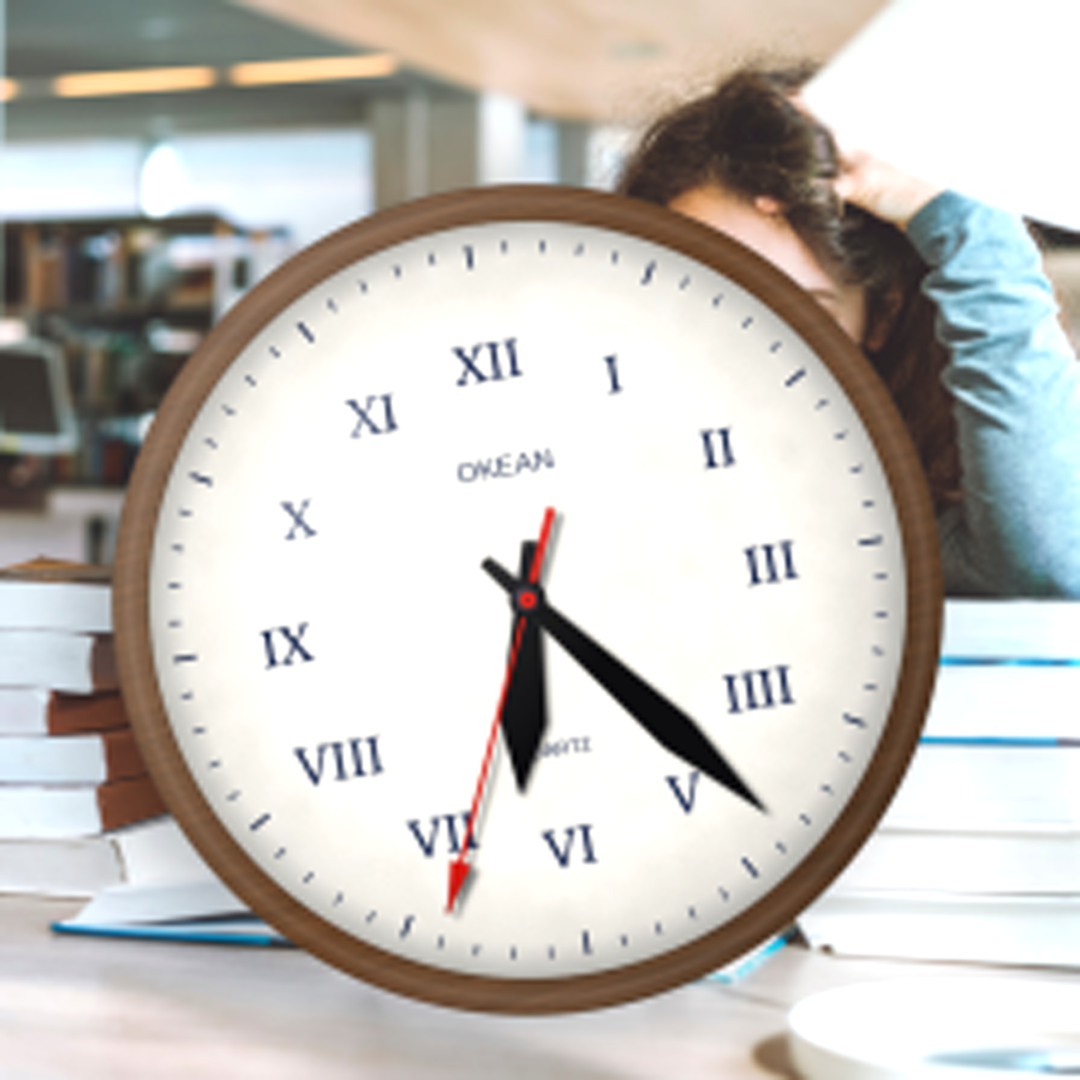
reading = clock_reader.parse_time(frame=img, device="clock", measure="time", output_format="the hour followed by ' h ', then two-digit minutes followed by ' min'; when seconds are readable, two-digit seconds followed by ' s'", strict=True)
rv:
6 h 23 min 34 s
